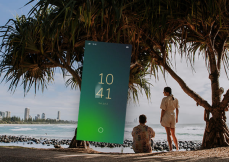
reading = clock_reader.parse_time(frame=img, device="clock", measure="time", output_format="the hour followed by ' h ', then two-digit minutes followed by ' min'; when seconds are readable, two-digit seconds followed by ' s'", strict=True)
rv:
10 h 41 min
